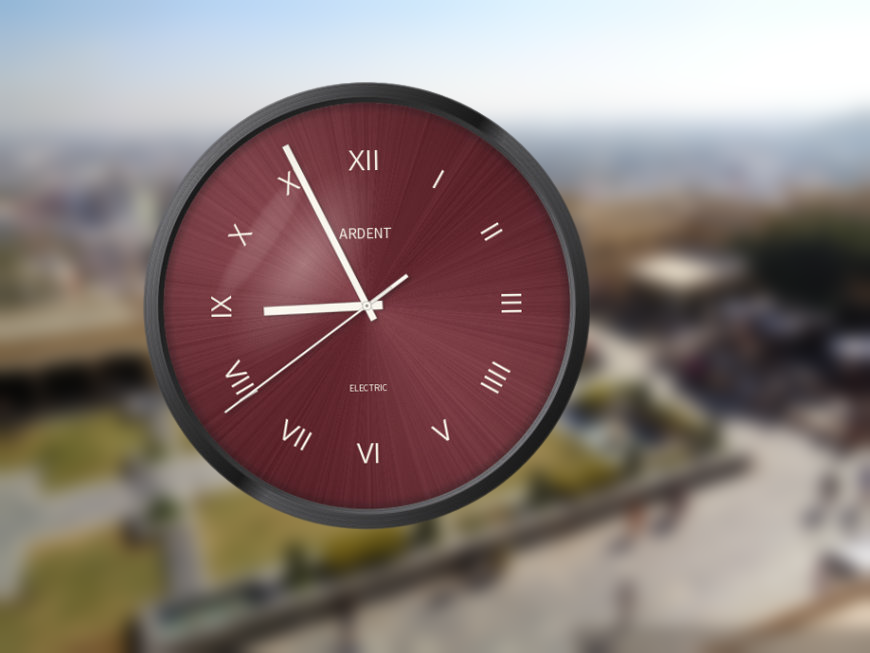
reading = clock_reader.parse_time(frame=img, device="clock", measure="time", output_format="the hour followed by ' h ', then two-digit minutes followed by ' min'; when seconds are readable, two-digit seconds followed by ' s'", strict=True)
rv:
8 h 55 min 39 s
